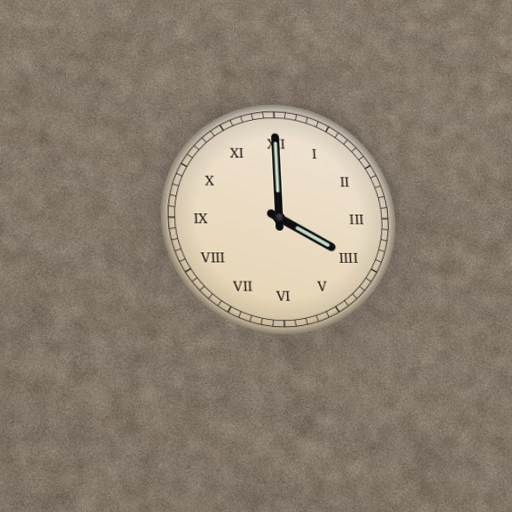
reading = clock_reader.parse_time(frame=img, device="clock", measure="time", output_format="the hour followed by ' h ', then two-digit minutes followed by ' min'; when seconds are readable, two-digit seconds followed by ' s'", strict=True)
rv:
4 h 00 min
